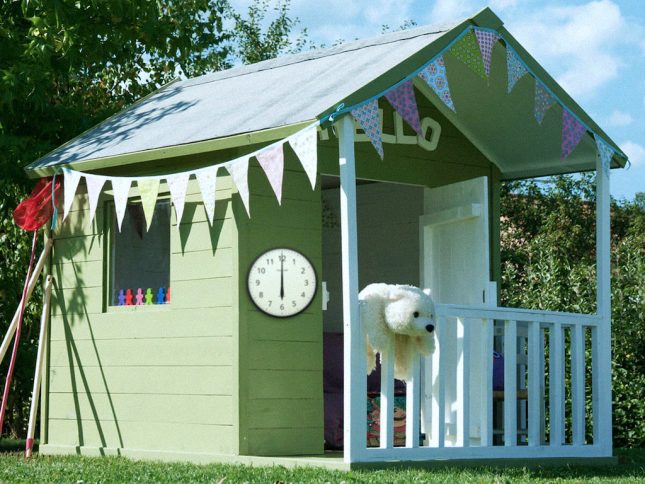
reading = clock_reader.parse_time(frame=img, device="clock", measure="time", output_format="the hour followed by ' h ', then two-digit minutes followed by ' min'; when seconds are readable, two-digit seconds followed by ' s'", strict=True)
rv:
6 h 00 min
